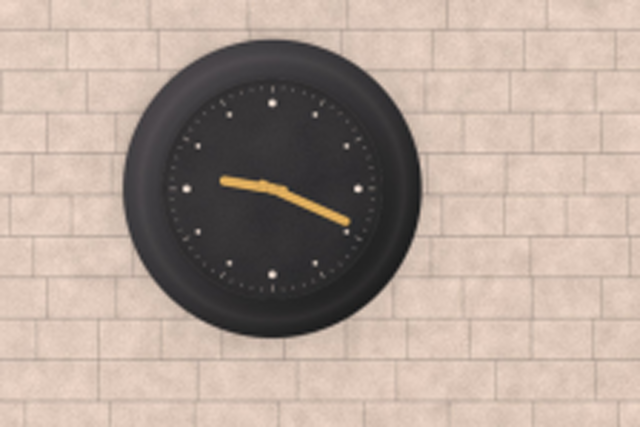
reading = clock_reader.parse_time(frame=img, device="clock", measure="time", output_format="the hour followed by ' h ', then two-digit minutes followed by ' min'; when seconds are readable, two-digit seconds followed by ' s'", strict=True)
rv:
9 h 19 min
